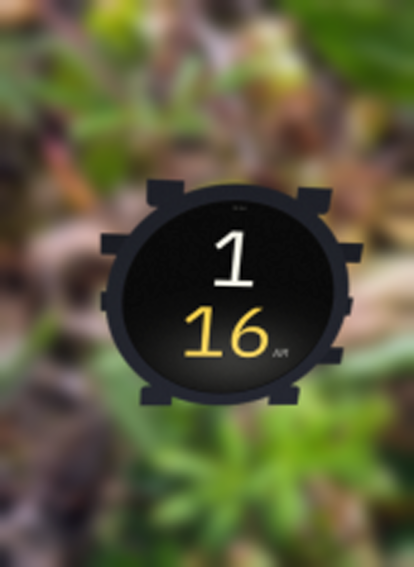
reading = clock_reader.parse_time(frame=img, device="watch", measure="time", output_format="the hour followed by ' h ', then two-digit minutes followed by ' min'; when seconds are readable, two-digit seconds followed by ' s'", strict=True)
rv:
1 h 16 min
